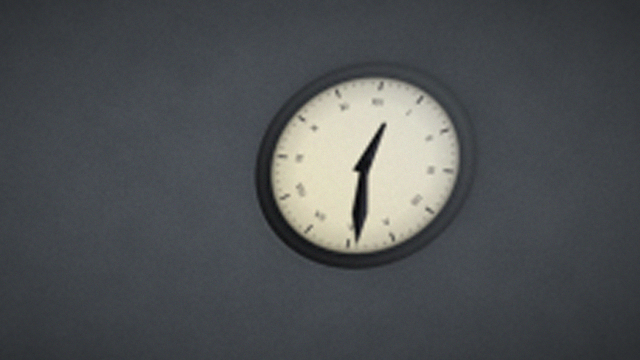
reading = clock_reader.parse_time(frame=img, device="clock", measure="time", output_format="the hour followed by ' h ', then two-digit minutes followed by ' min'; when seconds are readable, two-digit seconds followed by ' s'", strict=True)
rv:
12 h 29 min
